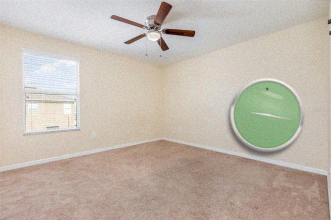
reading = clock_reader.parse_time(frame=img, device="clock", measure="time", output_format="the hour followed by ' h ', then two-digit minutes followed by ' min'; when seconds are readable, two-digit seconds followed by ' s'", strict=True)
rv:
9 h 17 min
